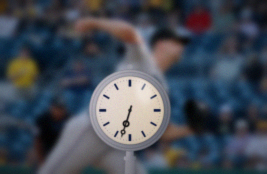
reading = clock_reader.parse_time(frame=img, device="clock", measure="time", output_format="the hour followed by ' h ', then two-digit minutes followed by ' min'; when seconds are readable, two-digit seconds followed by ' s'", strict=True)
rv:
6 h 33 min
